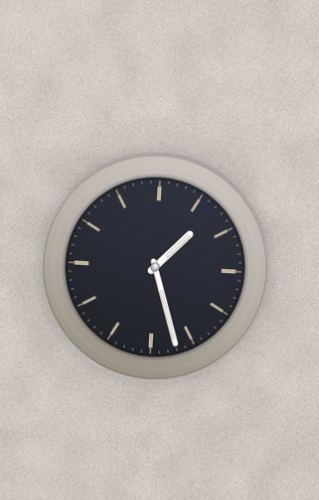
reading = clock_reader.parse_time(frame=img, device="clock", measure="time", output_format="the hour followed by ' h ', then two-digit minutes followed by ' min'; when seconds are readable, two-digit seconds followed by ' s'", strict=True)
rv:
1 h 27 min
